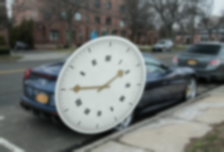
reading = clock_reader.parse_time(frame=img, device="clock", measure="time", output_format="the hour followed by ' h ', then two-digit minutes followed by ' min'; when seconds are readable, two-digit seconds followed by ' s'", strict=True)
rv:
1 h 45 min
